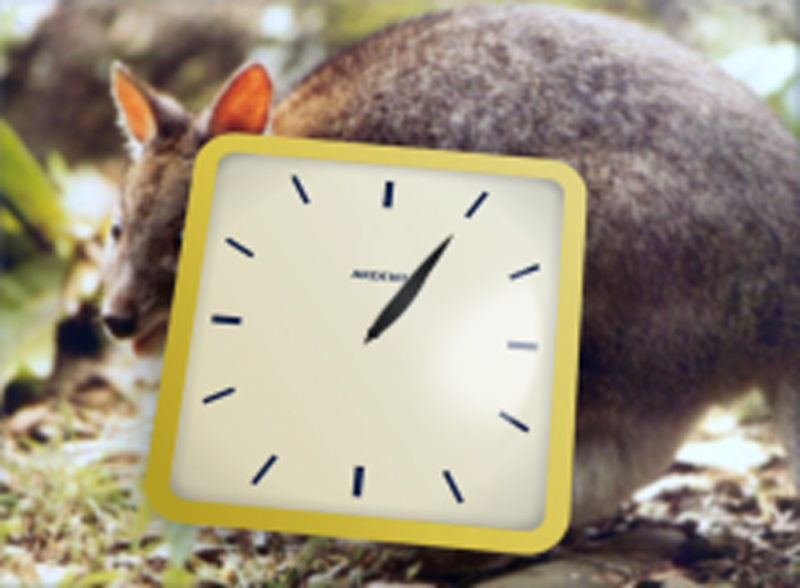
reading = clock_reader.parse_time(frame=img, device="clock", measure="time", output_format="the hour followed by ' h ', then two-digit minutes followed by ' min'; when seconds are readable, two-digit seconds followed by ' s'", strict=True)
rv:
1 h 05 min
